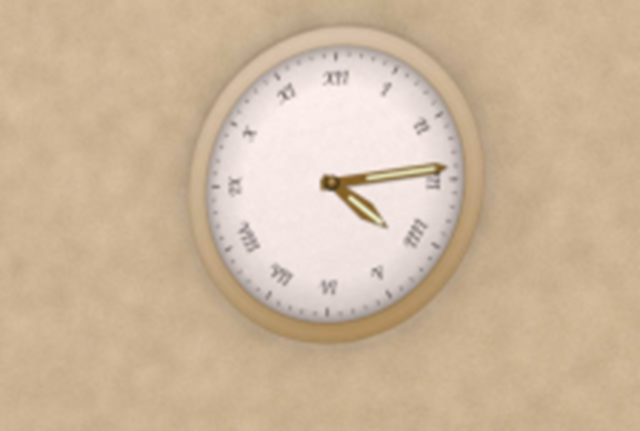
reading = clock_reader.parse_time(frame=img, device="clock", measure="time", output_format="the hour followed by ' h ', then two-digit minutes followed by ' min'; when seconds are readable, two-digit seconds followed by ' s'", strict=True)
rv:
4 h 14 min
